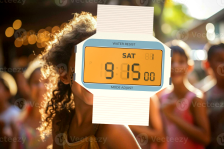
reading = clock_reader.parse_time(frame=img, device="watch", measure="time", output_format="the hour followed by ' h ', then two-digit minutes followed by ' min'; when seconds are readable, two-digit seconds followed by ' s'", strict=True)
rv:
9 h 15 min 00 s
